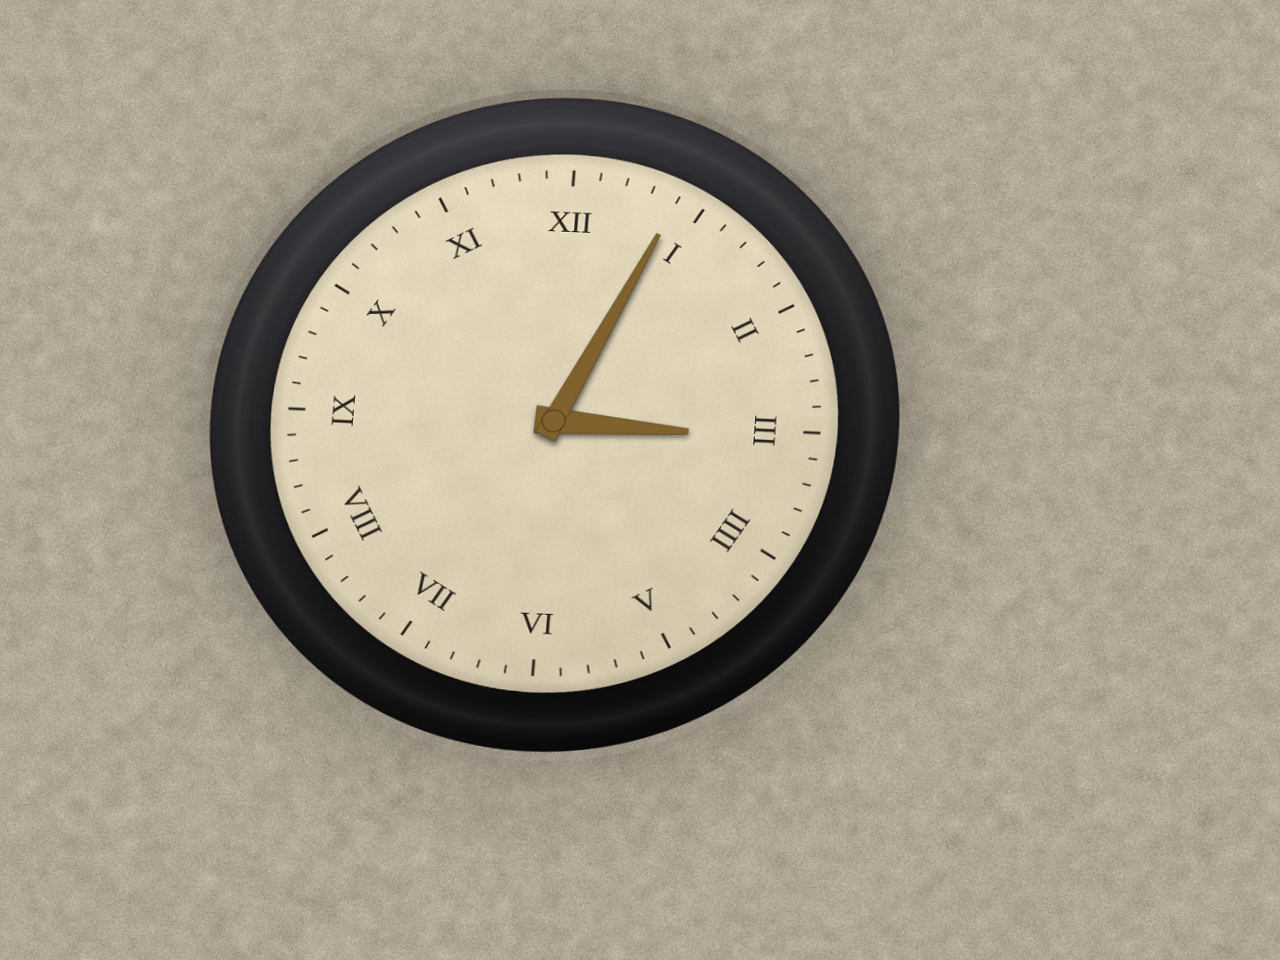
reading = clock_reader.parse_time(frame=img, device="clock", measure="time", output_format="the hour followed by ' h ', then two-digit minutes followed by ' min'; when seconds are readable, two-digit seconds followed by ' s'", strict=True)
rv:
3 h 04 min
